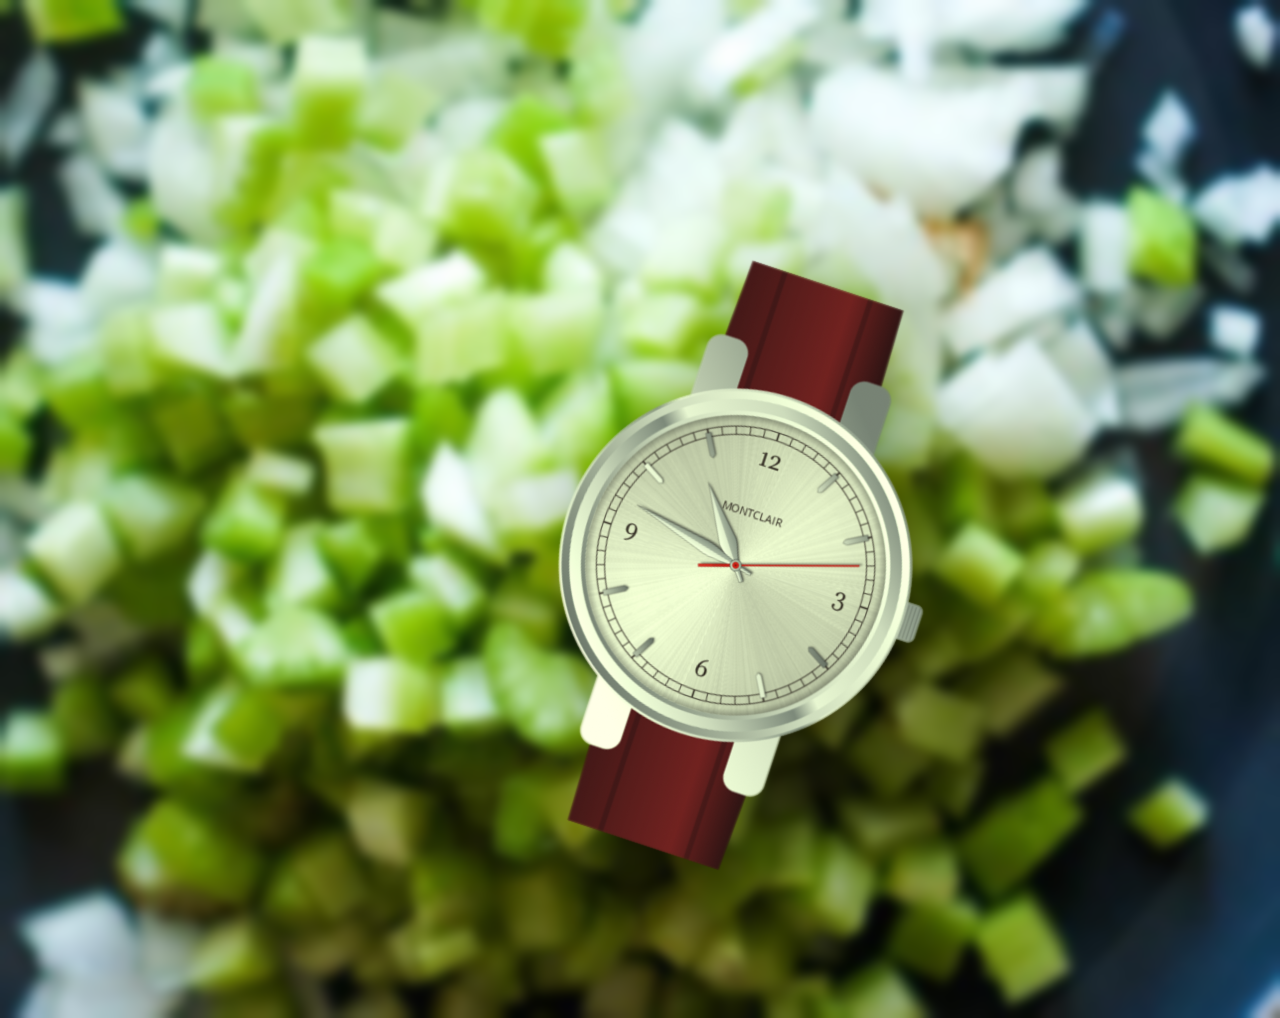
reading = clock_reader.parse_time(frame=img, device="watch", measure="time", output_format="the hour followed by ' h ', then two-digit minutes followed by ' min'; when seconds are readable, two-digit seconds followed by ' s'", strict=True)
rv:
10 h 47 min 12 s
